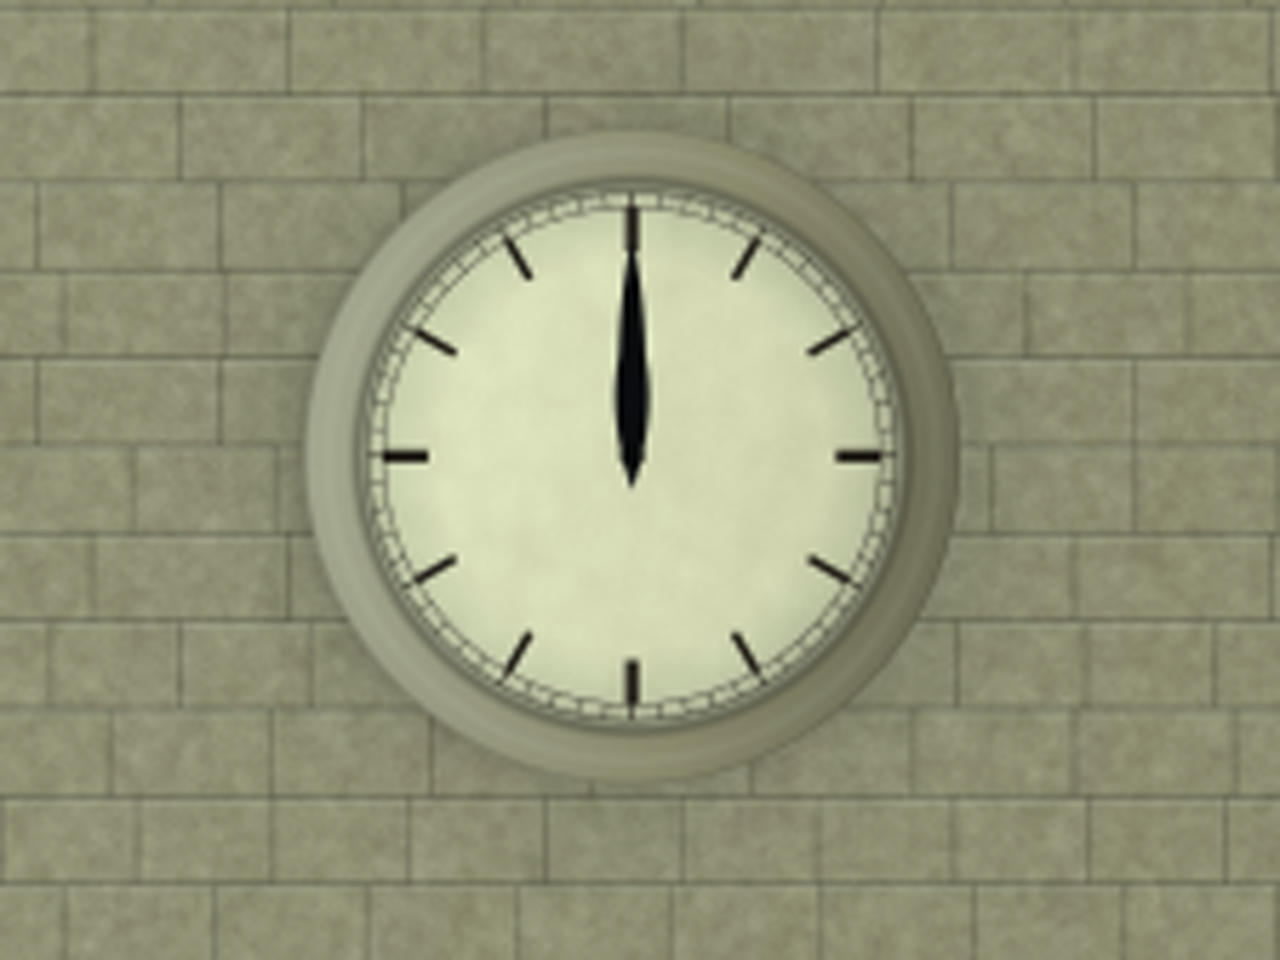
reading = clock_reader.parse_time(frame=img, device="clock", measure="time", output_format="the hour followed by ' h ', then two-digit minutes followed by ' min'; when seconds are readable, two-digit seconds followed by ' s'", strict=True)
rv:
12 h 00 min
